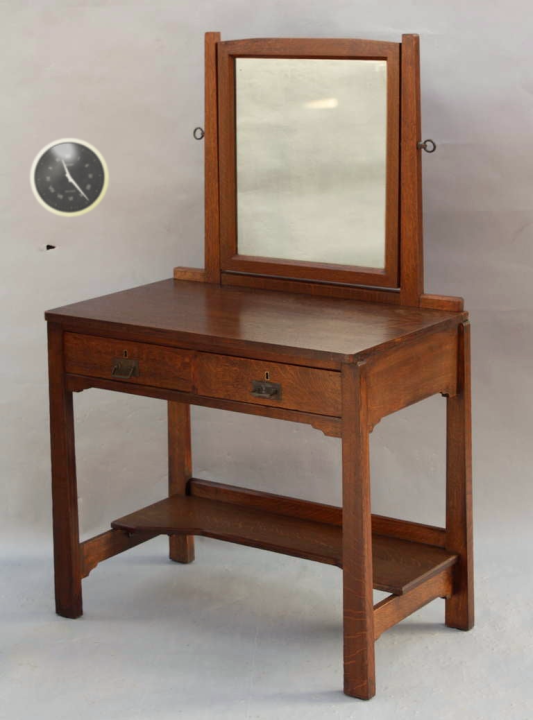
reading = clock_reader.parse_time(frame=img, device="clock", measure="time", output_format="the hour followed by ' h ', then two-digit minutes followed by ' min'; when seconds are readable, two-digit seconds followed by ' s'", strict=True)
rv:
11 h 24 min
